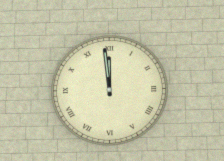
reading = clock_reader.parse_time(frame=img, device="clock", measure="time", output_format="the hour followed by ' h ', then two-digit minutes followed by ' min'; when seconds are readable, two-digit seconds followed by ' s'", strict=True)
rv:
11 h 59 min
